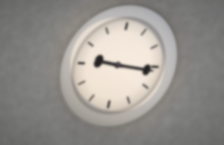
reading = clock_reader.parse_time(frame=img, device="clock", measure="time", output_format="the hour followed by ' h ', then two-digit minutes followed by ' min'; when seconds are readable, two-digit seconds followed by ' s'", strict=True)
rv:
9 h 16 min
